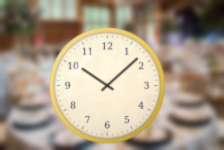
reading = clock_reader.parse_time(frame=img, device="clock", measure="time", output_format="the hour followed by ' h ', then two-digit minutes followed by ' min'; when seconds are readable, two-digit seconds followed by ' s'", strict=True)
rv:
10 h 08 min
